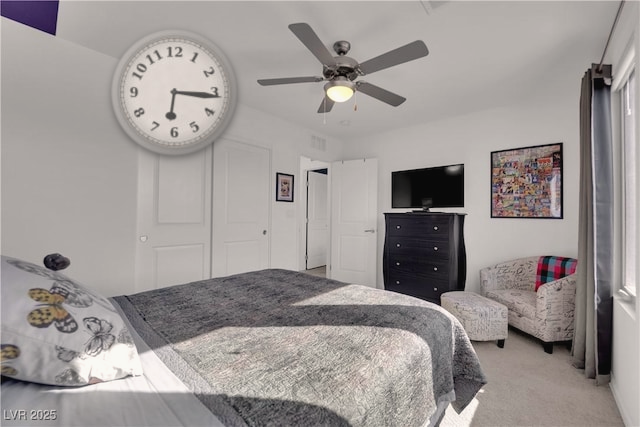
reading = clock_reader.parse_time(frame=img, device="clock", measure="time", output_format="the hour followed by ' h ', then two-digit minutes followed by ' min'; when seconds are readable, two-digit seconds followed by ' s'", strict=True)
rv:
6 h 16 min
